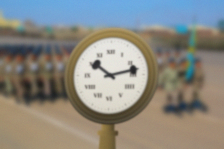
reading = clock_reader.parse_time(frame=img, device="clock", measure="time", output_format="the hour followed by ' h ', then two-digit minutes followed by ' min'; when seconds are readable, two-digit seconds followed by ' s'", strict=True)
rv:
10 h 13 min
